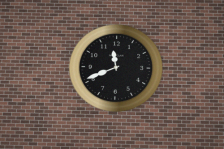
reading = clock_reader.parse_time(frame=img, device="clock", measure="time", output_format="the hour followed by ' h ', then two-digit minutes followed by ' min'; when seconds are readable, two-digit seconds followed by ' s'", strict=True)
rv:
11 h 41 min
